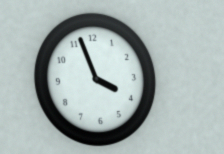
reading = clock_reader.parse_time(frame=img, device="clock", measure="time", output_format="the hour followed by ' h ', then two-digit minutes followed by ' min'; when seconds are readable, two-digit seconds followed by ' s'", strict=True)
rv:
3 h 57 min
